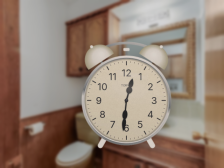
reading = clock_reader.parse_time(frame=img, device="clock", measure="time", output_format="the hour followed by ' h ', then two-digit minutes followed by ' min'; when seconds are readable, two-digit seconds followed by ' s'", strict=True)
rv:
12 h 31 min
